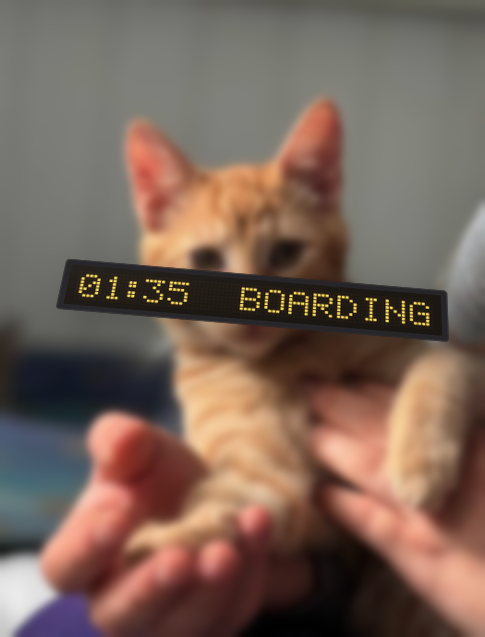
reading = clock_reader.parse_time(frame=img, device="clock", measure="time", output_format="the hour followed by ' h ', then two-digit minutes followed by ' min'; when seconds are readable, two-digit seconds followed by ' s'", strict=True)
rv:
1 h 35 min
